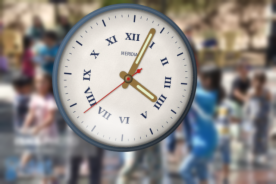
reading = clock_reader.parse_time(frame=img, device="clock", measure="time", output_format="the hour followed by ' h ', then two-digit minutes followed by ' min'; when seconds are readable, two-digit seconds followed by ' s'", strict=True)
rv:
4 h 03 min 38 s
